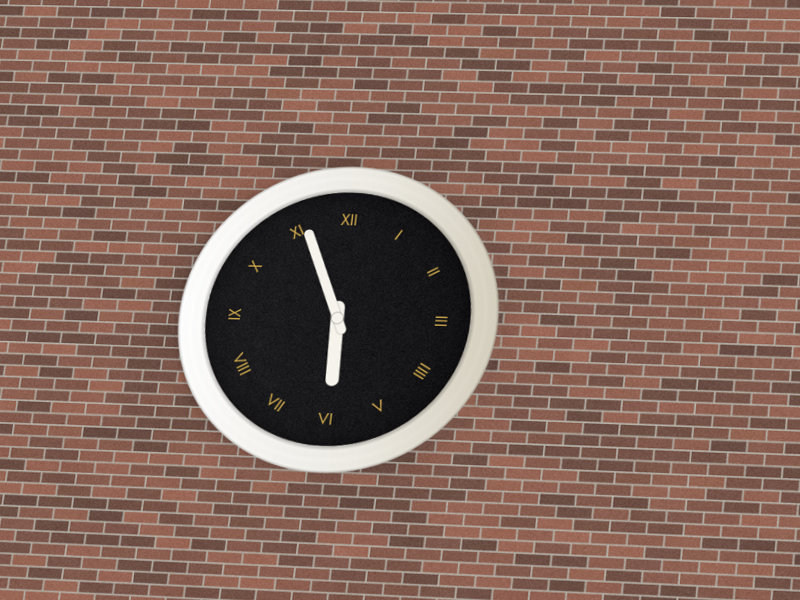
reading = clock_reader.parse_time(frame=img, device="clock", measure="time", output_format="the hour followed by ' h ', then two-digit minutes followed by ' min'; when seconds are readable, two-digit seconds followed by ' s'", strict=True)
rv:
5 h 56 min
